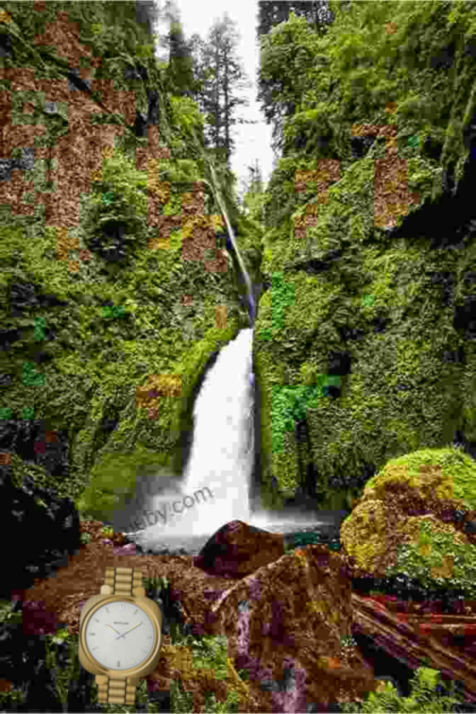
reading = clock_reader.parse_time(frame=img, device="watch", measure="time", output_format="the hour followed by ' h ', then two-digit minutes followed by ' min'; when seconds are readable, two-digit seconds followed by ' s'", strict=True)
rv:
10 h 09 min
